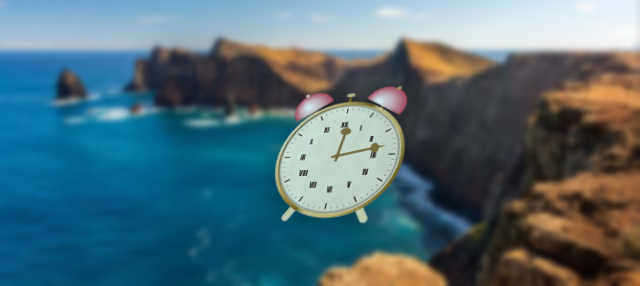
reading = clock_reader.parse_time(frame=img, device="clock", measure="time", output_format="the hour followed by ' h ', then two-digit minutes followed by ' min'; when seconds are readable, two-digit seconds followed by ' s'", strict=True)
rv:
12 h 13 min
